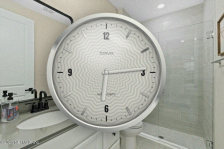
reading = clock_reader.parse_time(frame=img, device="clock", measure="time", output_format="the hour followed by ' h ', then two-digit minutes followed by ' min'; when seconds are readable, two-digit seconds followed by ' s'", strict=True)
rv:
6 h 14 min
